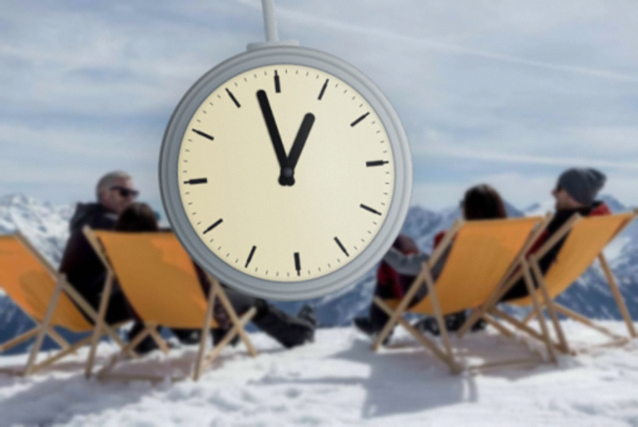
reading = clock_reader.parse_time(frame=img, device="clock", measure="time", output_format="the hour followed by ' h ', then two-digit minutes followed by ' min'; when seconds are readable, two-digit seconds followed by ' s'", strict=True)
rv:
12 h 58 min
